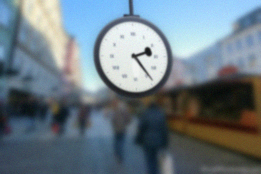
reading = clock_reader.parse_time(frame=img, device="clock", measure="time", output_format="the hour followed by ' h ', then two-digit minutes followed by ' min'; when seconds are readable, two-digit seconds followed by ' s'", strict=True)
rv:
2 h 24 min
